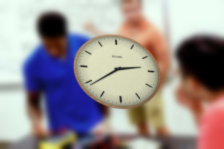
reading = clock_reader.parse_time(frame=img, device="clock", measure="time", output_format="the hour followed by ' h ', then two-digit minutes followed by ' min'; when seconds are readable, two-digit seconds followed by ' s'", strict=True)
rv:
2 h 39 min
